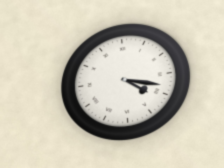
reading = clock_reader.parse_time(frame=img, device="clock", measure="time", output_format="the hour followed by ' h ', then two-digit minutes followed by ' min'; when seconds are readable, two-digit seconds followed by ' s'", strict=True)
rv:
4 h 18 min
